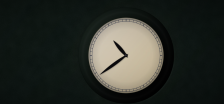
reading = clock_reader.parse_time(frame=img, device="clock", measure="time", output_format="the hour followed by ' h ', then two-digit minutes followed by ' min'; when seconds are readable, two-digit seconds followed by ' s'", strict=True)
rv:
10 h 39 min
